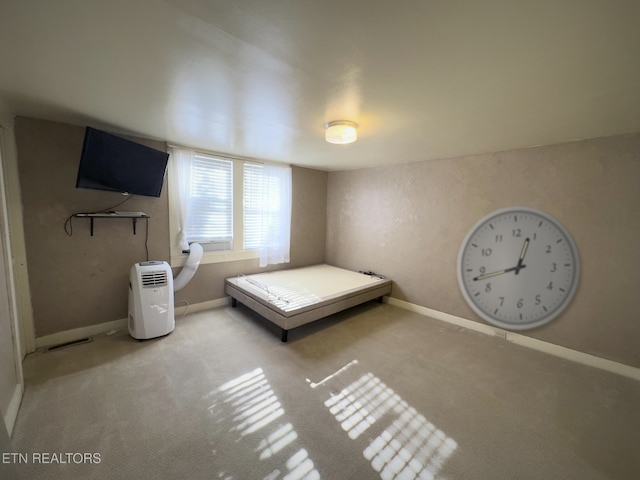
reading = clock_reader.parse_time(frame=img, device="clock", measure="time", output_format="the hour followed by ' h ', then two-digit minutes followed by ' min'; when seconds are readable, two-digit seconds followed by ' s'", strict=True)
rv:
12 h 43 min
